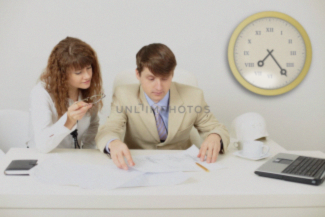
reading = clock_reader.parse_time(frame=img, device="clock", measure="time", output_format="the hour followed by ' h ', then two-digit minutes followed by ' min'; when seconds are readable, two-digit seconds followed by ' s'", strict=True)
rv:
7 h 24 min
